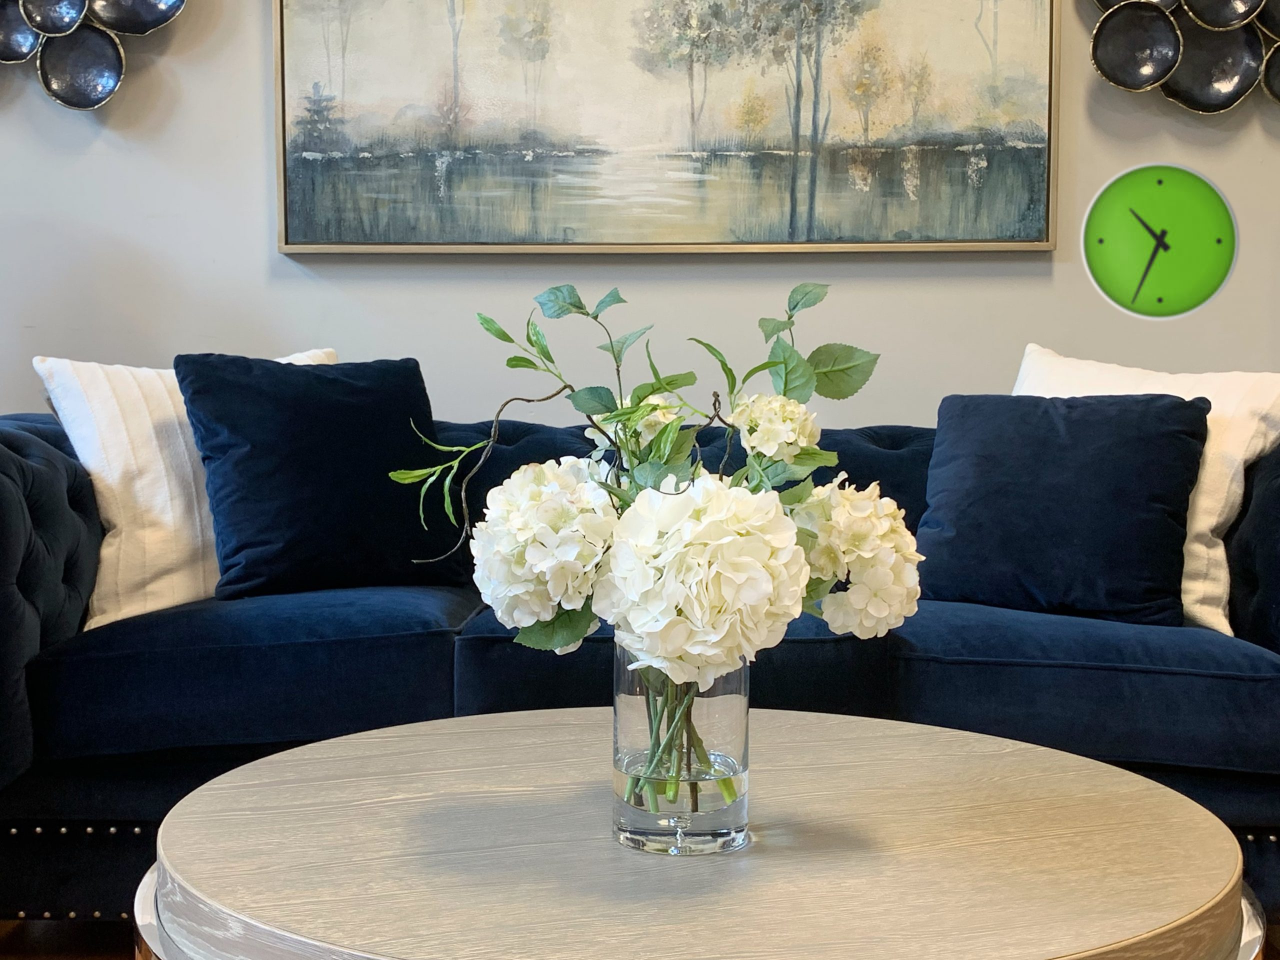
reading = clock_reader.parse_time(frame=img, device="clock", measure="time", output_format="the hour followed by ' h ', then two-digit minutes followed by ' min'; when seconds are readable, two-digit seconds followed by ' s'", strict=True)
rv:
10 h 34 min
